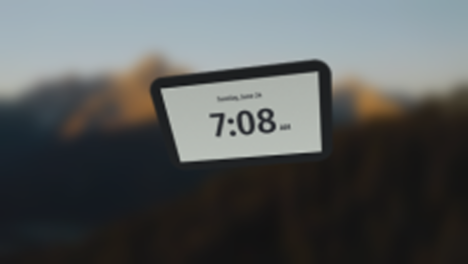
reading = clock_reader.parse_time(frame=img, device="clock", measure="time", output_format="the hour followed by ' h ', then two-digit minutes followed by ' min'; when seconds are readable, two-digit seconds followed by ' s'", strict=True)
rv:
7 h 08 min
